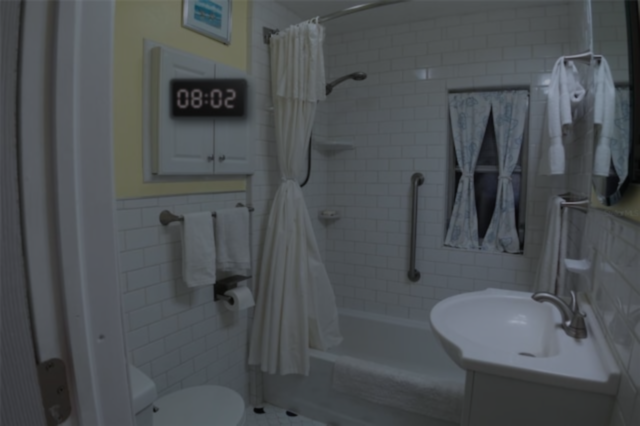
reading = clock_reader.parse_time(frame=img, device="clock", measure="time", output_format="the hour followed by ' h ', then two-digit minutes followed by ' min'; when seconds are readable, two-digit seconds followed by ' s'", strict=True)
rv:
8 h 02 min
